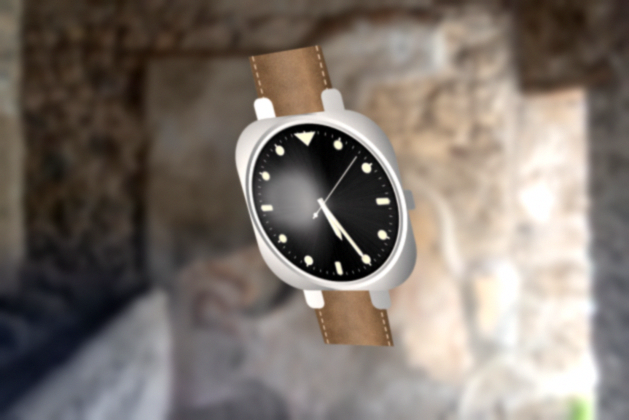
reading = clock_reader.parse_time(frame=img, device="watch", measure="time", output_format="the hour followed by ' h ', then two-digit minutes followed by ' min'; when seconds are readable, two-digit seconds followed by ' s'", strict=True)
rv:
5 h 25 min 08 s
